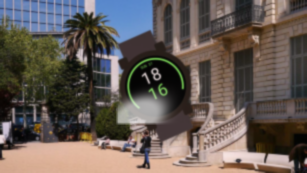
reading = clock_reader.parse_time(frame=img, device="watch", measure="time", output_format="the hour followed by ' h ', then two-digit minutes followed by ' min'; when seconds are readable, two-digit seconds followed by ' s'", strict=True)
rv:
18 h 16 min
